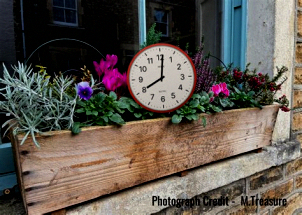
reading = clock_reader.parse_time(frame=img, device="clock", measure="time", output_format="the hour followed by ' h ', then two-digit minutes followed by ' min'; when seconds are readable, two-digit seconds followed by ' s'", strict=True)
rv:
8 h 01 min
